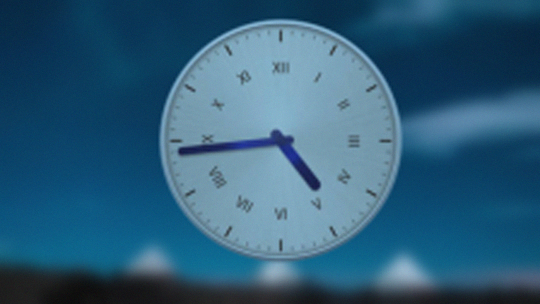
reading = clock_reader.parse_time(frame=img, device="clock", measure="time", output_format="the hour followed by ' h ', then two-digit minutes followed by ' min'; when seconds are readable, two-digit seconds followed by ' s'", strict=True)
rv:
4 h 44 min
